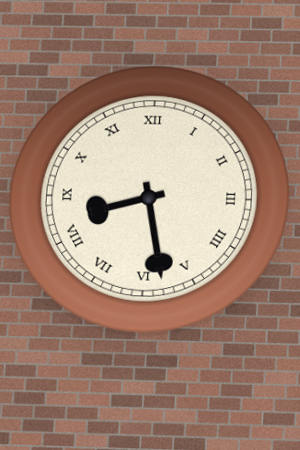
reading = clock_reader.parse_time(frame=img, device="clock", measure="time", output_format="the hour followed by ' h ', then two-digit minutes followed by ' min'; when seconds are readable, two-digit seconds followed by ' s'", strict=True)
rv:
8 h 28 min
